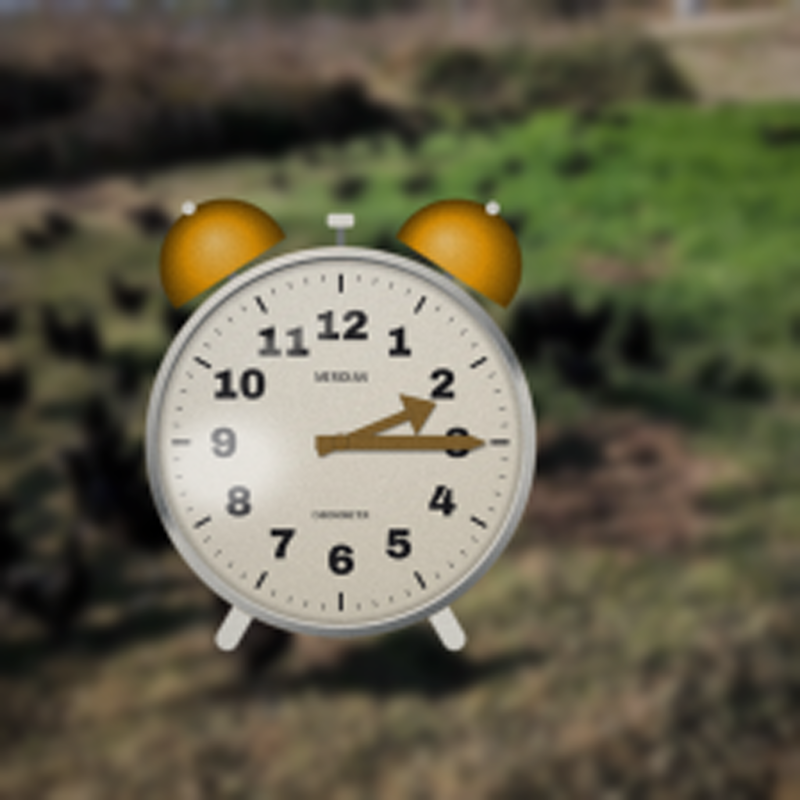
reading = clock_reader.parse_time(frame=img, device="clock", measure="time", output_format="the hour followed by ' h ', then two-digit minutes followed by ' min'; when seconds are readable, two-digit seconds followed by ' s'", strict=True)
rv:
2 h 15 min
